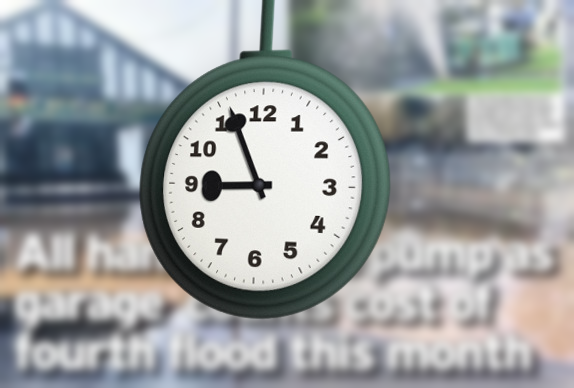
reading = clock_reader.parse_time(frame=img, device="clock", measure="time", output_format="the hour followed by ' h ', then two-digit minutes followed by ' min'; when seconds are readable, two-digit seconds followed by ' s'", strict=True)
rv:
8 h 56 min
